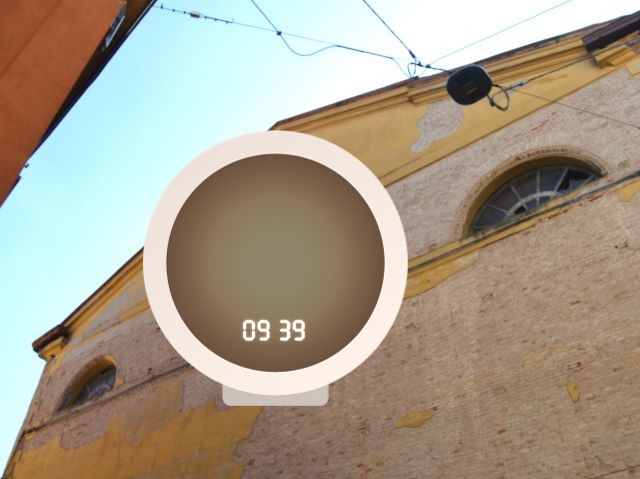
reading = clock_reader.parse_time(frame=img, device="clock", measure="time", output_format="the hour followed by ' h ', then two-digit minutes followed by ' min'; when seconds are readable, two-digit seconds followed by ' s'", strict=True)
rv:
9 h 39 min
